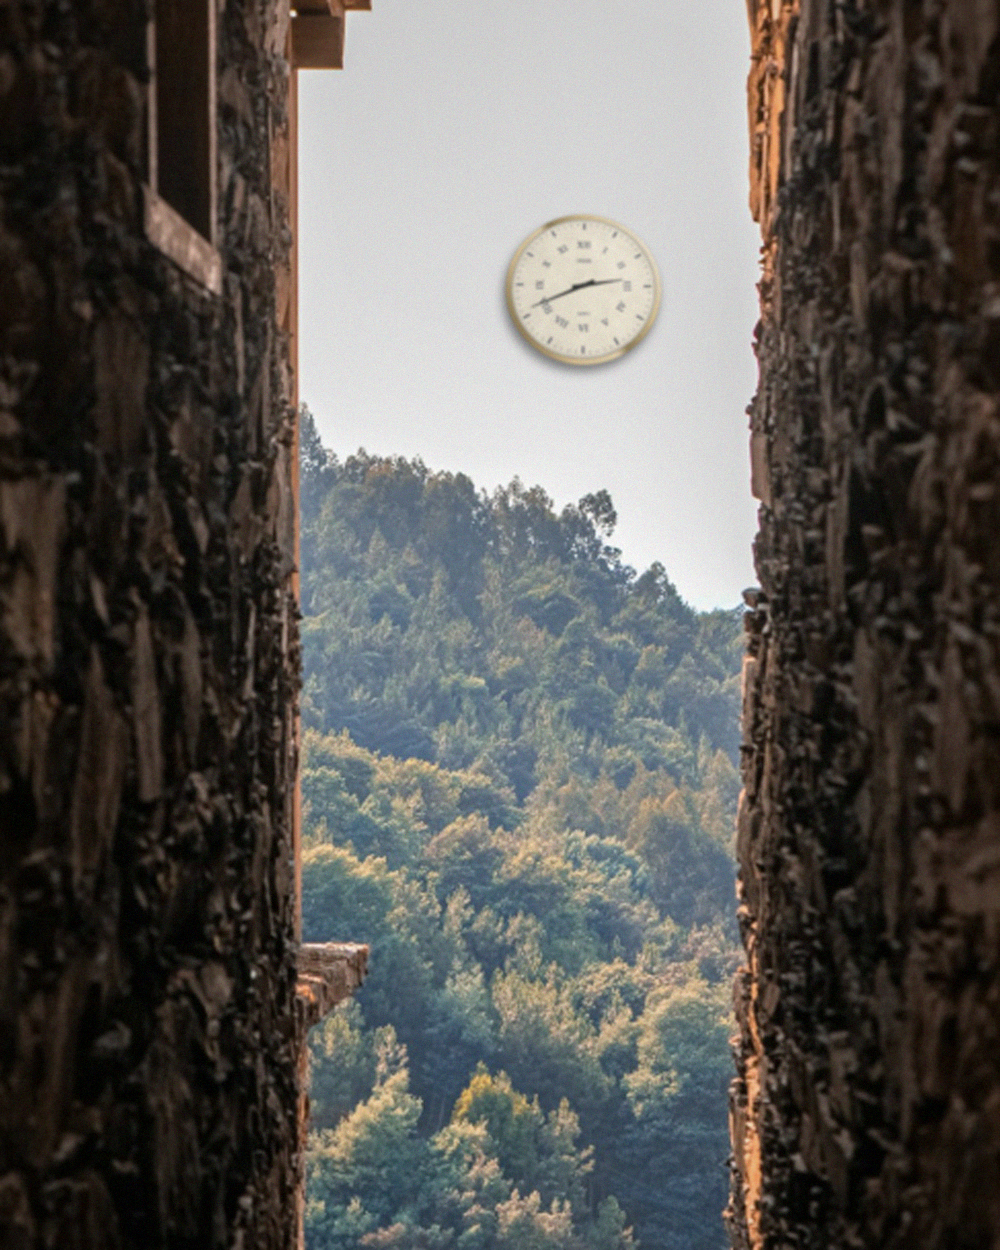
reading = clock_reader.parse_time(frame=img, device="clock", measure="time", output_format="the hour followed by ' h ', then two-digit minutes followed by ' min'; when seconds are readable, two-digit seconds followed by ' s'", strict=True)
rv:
2 h 41 min
